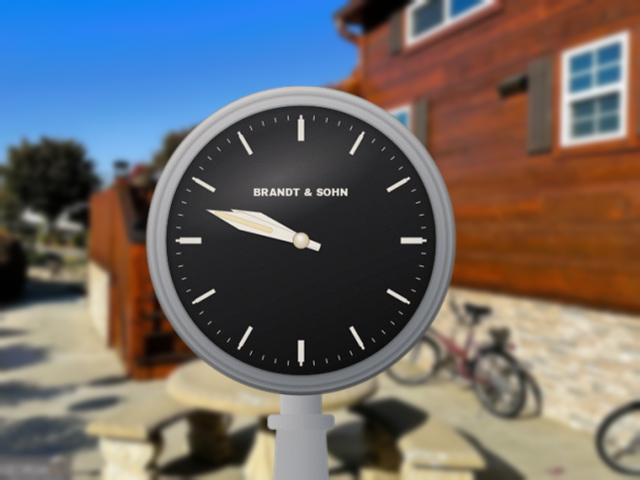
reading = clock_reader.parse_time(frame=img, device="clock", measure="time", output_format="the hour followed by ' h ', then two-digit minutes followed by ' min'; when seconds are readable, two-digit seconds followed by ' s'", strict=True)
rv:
9 h 48 min
